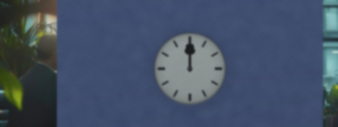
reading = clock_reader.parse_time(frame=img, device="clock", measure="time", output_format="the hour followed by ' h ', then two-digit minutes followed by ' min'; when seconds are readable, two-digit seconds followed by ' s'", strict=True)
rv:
12 h 00 min
